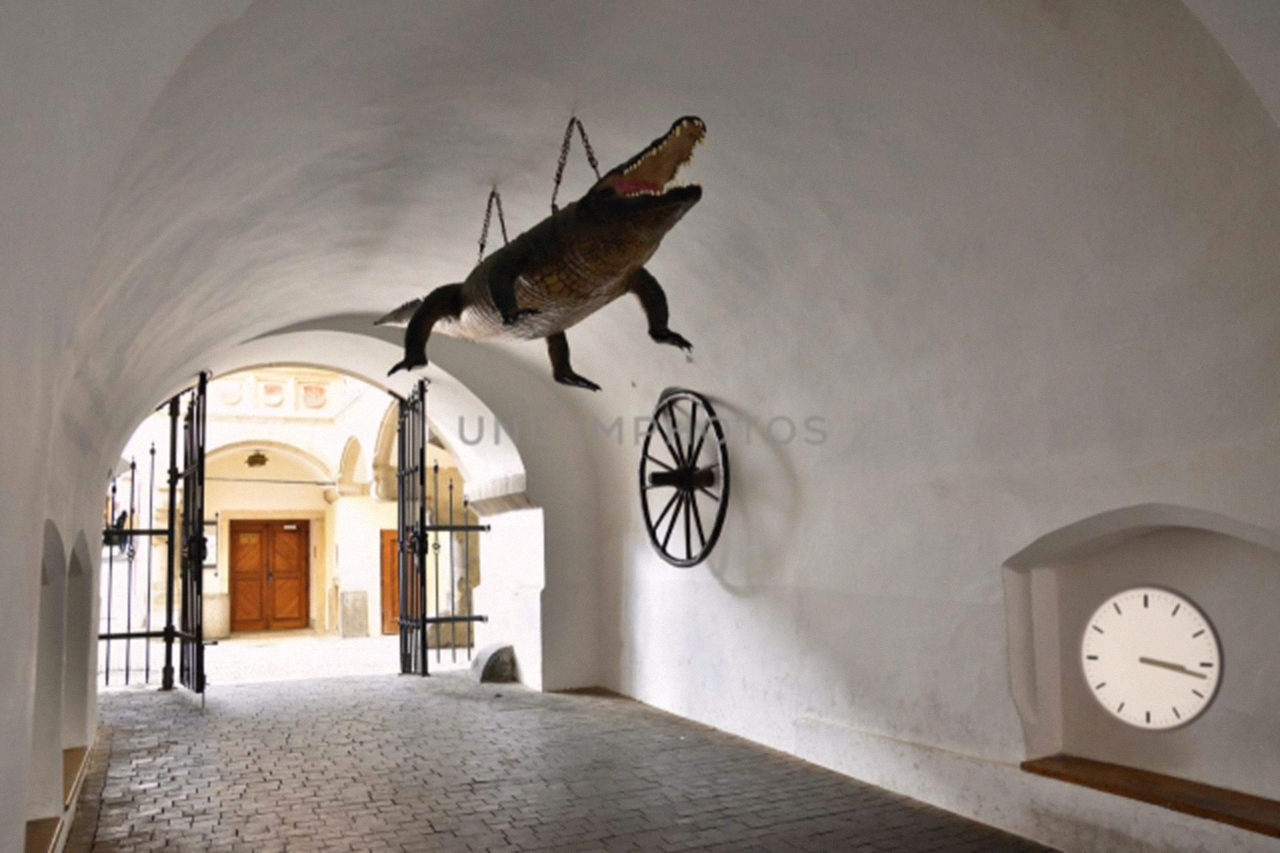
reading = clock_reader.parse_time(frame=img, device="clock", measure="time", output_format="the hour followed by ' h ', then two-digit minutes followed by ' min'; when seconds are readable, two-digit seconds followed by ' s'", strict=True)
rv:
3 h 17 min
